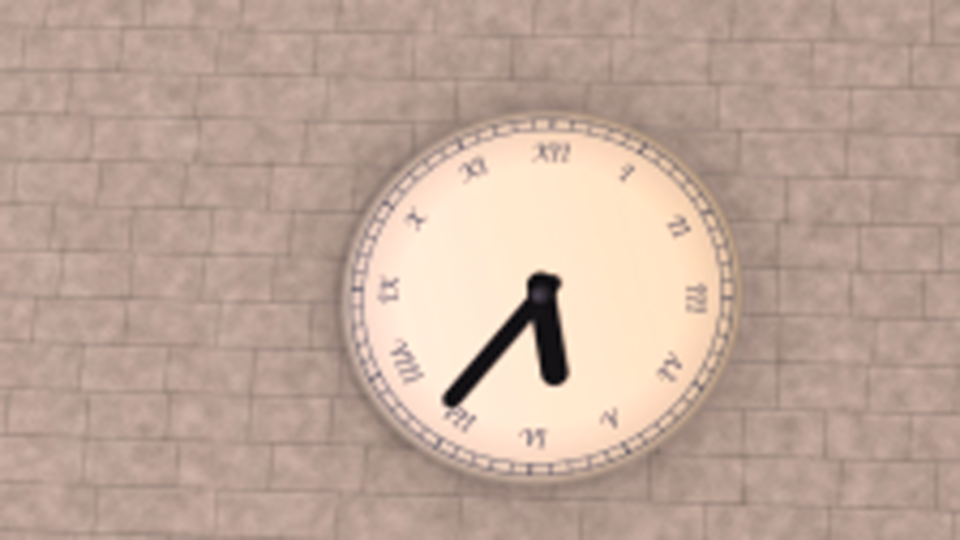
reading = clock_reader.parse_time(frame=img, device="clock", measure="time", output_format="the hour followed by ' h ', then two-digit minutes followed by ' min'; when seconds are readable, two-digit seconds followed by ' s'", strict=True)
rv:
5 h 36 min
